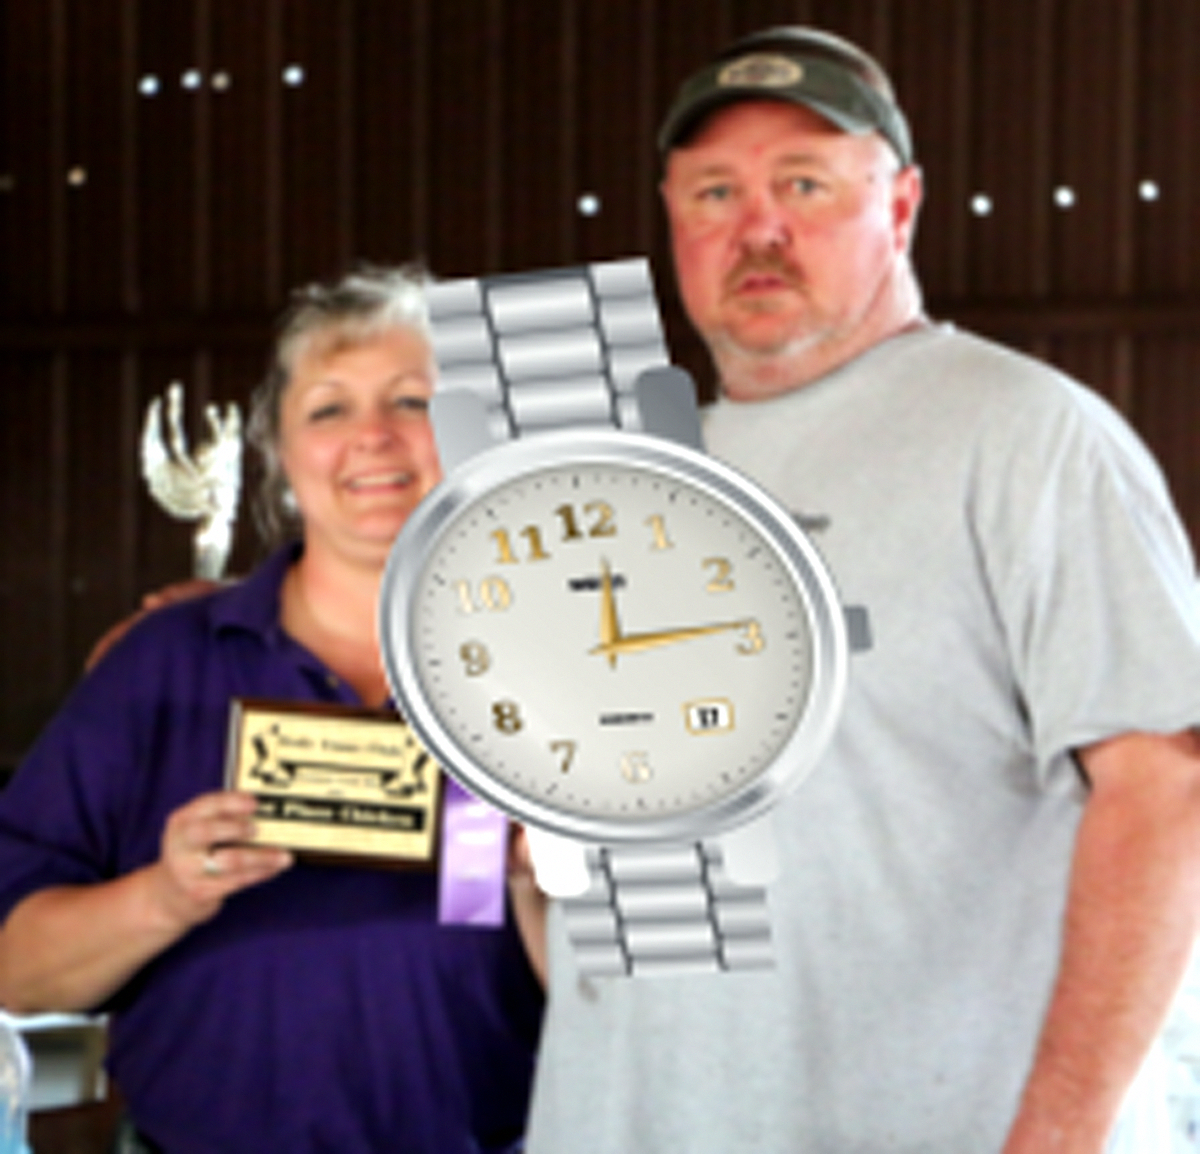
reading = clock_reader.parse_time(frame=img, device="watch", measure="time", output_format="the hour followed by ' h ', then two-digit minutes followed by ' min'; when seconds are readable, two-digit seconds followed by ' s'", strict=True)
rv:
12 h 14 min
